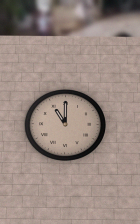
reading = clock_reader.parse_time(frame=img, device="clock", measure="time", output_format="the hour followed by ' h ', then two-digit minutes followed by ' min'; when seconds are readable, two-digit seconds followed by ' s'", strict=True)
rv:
11 h 00 min
